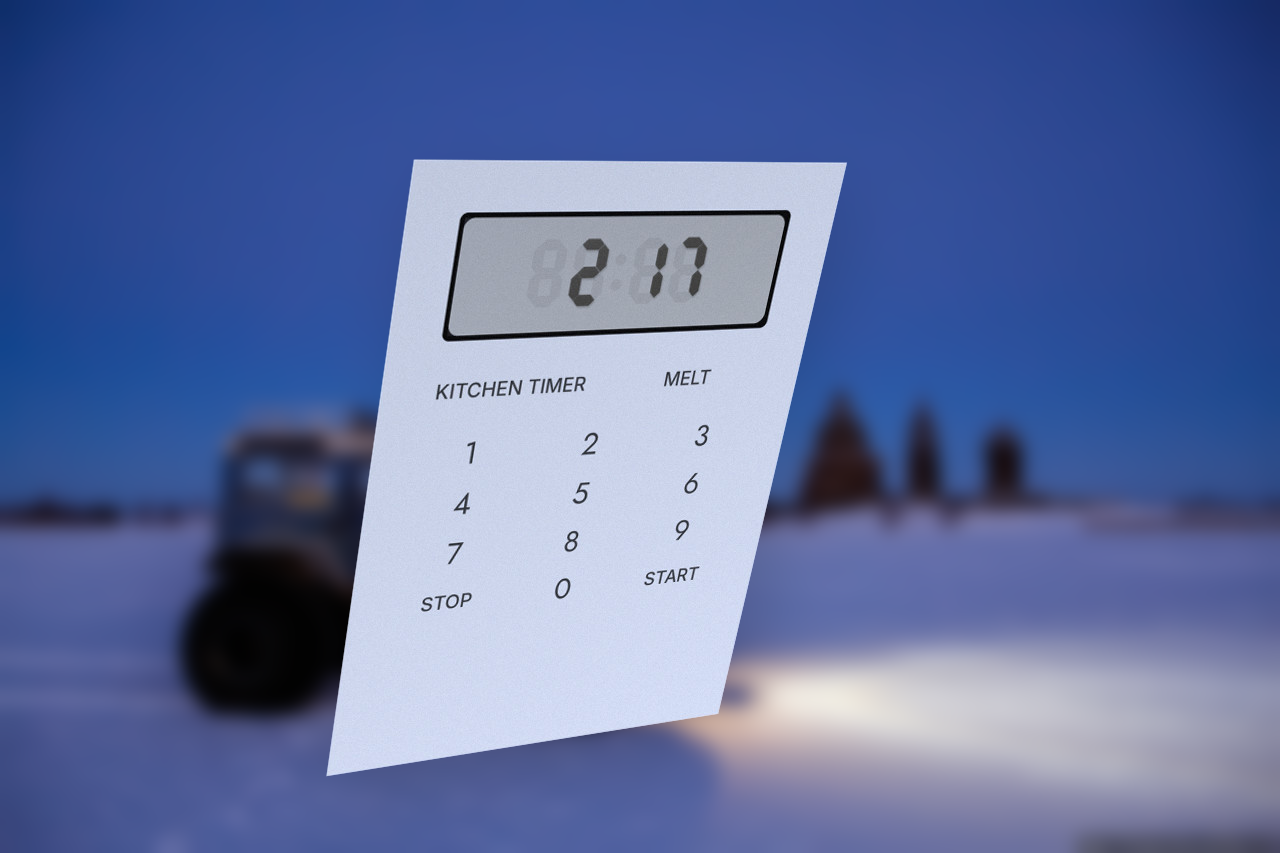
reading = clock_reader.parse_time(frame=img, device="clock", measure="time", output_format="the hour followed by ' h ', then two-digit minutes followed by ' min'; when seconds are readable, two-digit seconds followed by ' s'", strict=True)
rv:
2 h 17 min
